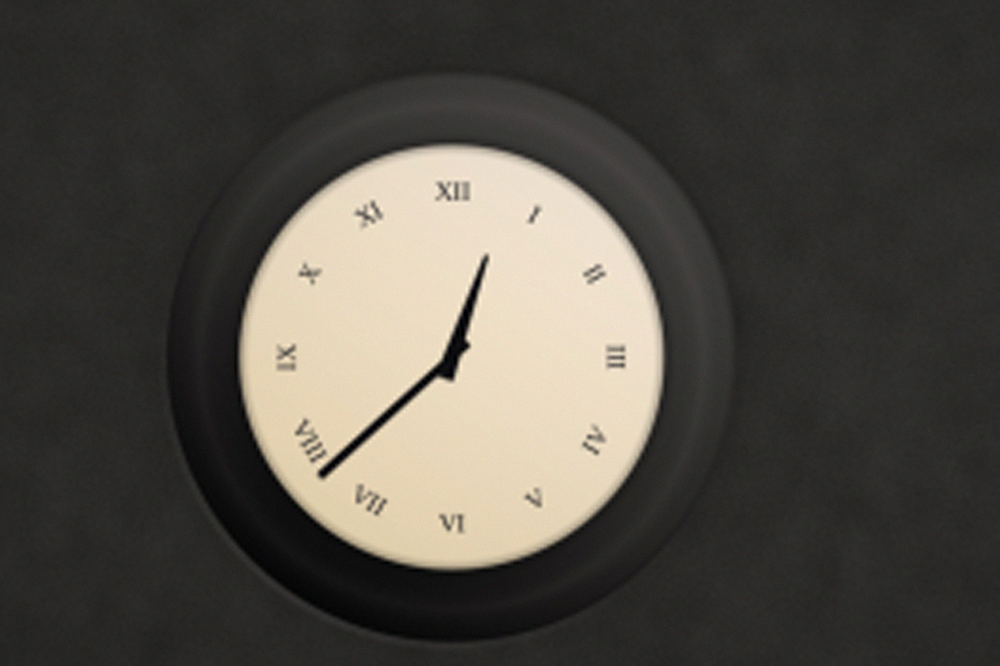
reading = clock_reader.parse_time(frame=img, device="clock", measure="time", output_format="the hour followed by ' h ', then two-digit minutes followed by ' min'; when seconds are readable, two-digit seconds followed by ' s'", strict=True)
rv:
12 h 38 min
